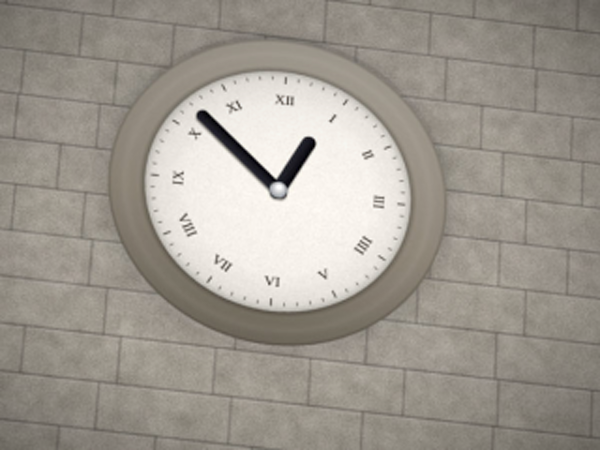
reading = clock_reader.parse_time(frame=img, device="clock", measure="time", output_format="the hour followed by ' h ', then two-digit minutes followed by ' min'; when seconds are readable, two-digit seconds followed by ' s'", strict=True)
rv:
12 h 52 min
